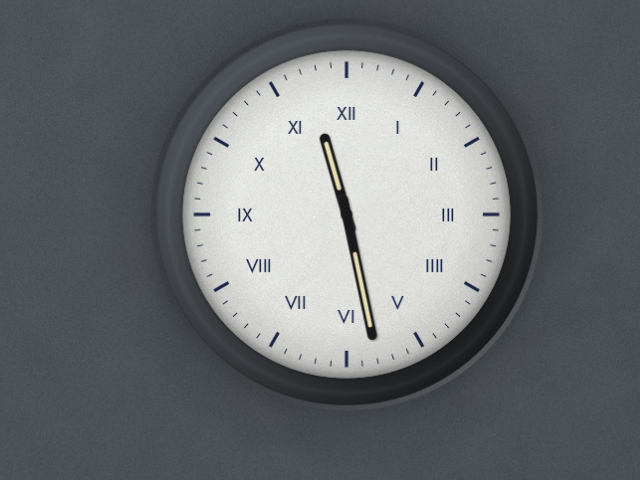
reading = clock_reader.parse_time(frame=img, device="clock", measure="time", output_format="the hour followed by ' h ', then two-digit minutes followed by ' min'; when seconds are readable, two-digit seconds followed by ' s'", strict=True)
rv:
11 h 28 min
